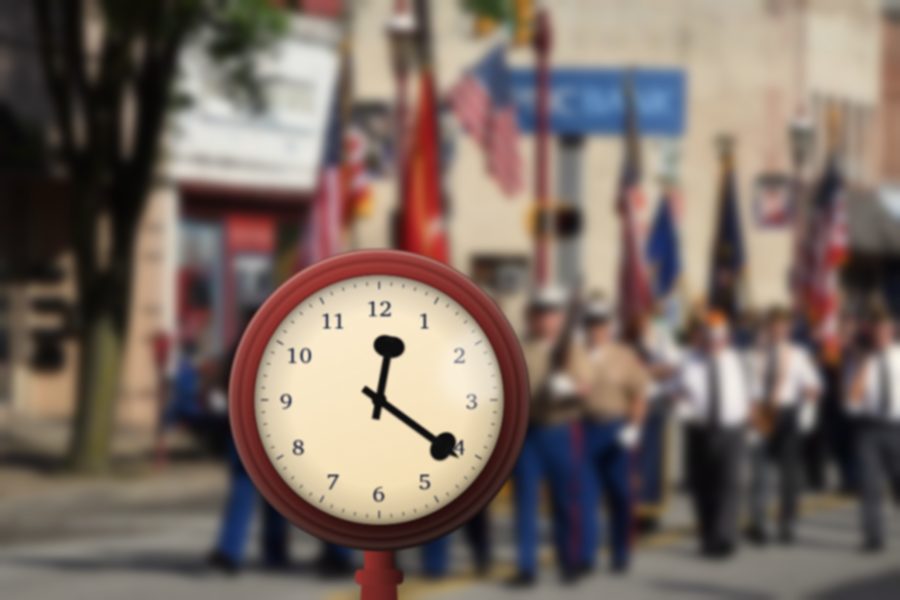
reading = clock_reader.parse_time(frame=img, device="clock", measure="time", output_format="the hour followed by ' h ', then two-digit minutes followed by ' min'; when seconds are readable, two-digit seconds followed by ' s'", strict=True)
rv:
12 h 21 min
